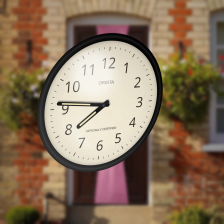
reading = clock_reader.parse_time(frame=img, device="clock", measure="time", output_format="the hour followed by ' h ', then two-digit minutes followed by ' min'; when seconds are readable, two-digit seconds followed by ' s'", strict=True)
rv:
7 h 46 min
